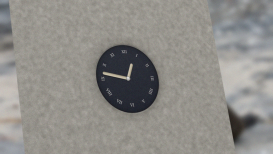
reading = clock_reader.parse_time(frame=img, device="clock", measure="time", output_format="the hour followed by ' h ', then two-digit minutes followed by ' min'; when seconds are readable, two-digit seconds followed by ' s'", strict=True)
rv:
12 h 47 min
